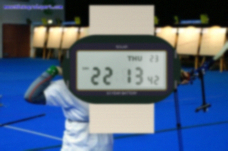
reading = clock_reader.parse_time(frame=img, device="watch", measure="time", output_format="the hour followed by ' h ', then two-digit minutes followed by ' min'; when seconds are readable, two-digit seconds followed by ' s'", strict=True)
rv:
22 h 13 min
